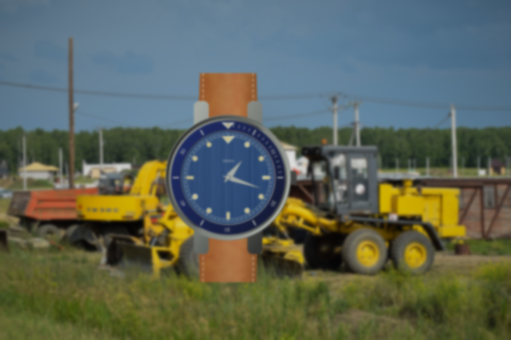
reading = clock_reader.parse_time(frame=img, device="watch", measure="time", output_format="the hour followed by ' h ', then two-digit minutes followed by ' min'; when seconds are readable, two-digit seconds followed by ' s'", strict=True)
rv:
1 h 18 min
